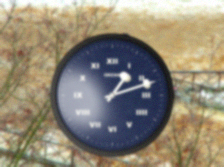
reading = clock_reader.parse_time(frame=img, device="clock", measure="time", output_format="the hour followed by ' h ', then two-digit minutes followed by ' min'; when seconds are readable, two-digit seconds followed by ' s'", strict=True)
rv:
1 h 12 min
